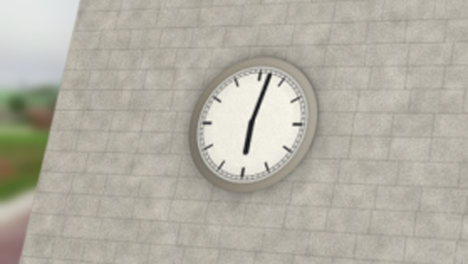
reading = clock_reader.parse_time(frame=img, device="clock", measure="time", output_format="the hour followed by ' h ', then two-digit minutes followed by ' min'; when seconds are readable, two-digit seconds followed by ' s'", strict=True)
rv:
6 h 02 min
